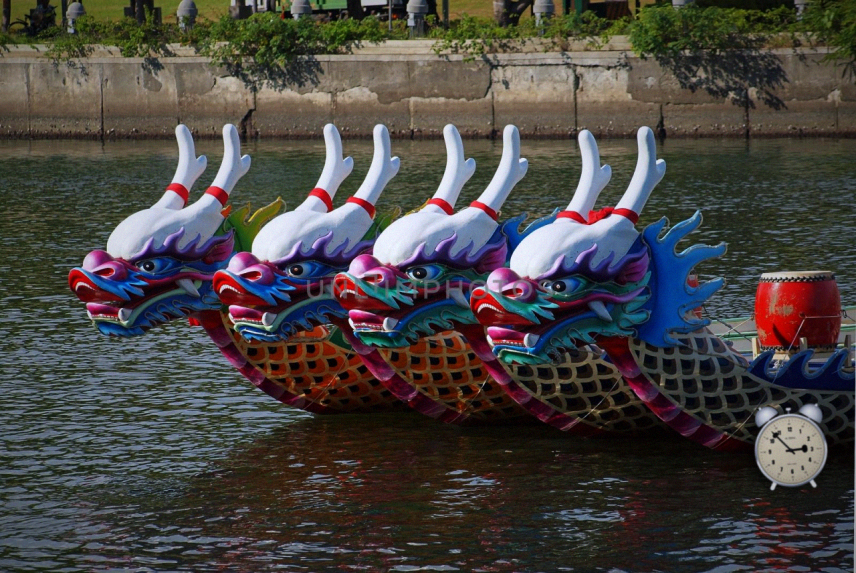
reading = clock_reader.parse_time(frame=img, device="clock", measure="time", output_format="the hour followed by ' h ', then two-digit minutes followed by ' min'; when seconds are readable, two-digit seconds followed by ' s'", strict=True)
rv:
2 h 53 min
